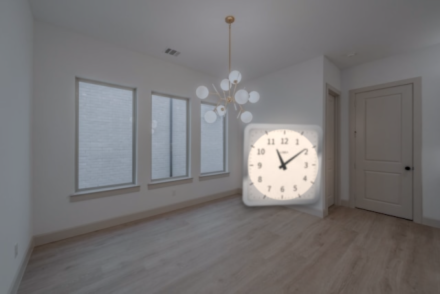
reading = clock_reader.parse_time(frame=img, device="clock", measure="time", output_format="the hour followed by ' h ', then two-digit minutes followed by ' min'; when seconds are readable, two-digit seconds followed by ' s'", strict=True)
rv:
11 h 09 min
